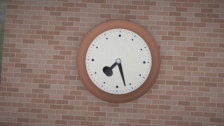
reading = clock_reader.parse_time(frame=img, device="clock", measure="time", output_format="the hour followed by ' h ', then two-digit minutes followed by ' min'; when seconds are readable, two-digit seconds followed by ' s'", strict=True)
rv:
7 h 27 min
